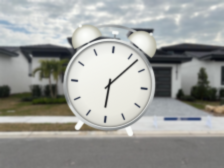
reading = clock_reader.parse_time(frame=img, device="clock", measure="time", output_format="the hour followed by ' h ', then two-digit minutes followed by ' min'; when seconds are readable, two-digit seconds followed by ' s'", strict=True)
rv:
6 h 07 min
